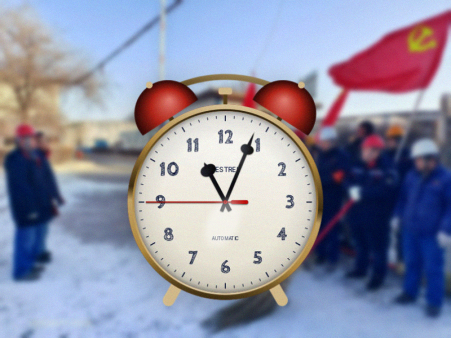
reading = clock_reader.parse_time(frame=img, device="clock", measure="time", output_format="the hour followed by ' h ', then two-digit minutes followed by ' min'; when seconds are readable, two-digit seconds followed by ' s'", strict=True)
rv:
11 h 03 min 45 s
